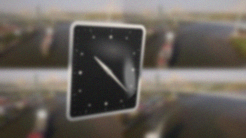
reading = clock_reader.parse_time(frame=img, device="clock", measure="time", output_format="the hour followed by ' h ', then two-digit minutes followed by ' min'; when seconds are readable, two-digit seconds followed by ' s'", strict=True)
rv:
10 h 22 min
